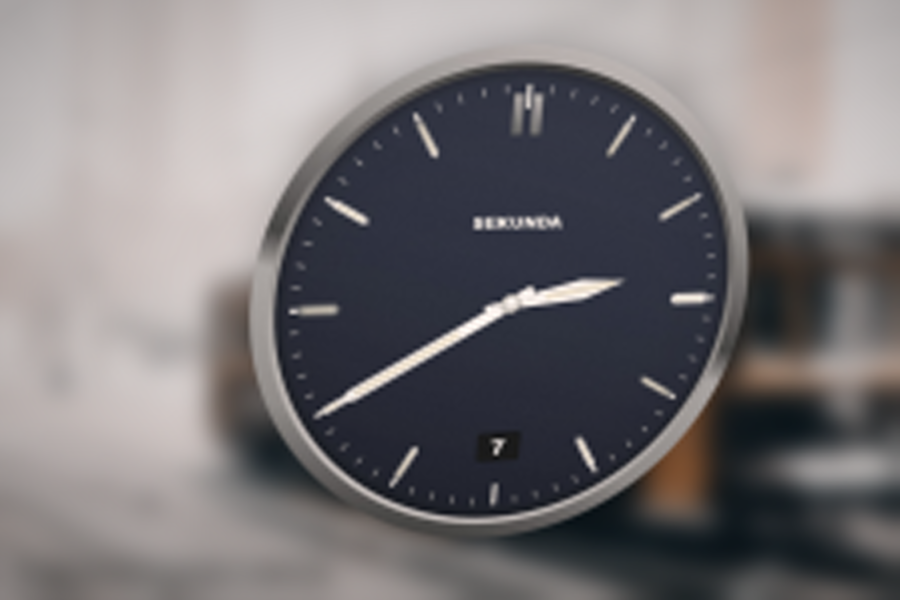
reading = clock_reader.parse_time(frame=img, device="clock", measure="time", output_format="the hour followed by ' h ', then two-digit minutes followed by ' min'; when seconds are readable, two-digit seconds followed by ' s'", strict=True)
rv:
2 h 40 min
